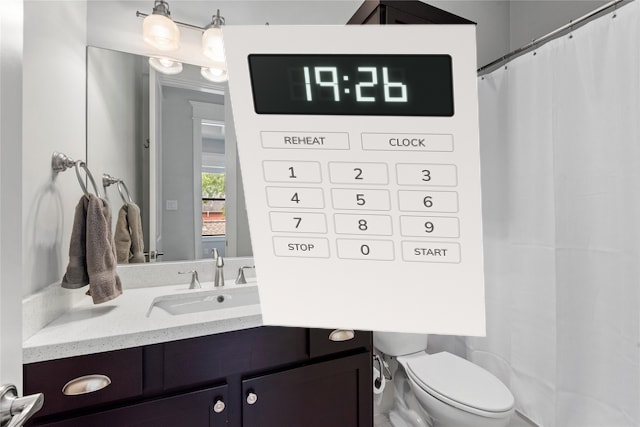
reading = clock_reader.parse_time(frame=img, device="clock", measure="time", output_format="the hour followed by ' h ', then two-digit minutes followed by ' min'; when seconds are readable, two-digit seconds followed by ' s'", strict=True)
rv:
19 h 26 min
